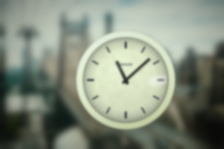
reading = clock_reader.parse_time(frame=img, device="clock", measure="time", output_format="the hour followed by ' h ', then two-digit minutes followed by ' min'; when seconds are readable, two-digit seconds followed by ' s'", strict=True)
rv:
11 h 08 min
